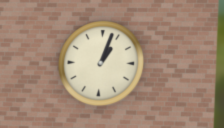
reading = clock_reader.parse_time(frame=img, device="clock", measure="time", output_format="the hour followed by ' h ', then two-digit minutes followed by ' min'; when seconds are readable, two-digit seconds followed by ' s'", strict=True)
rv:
1 h 03 min
